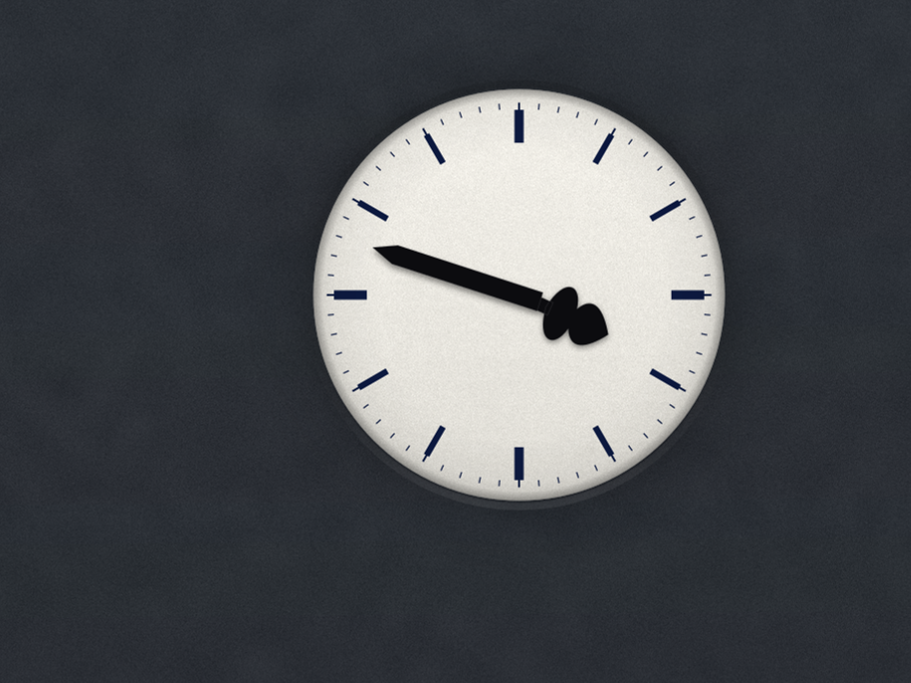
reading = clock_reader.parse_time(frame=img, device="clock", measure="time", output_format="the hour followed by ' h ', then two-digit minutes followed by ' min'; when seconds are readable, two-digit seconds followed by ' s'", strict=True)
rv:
3 h 48 min
